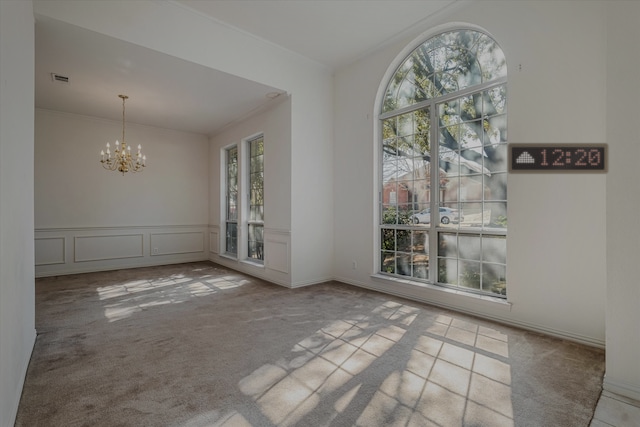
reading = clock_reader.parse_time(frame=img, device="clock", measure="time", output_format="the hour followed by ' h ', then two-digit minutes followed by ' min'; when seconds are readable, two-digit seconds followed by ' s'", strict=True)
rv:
12 h 20 min
